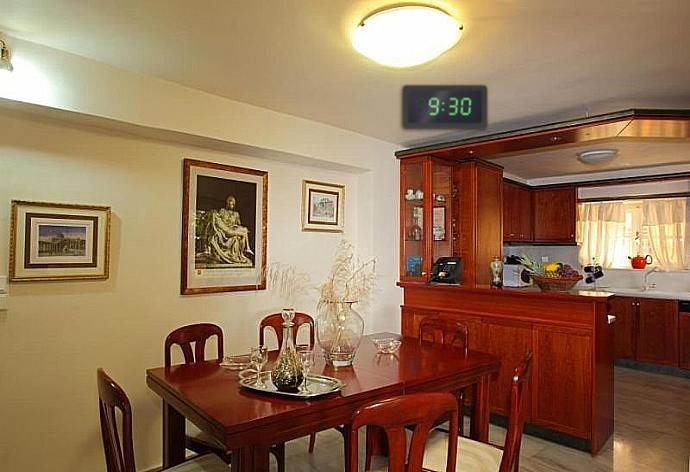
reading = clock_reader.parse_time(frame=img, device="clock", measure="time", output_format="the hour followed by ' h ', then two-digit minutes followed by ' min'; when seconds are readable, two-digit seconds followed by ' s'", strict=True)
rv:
9 h 30 min
